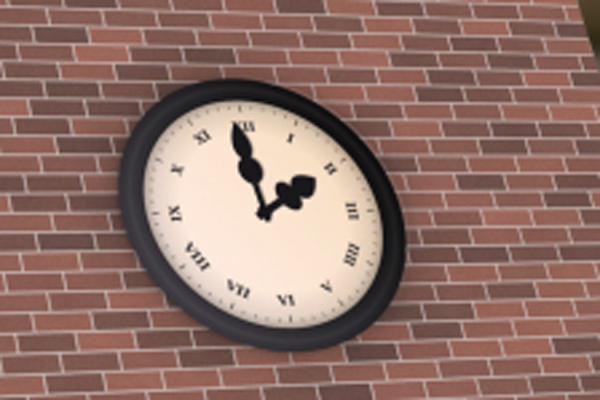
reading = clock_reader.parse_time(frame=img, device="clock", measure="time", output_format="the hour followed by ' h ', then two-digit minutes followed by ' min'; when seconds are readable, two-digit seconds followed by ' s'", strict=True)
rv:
1 h 59 min
